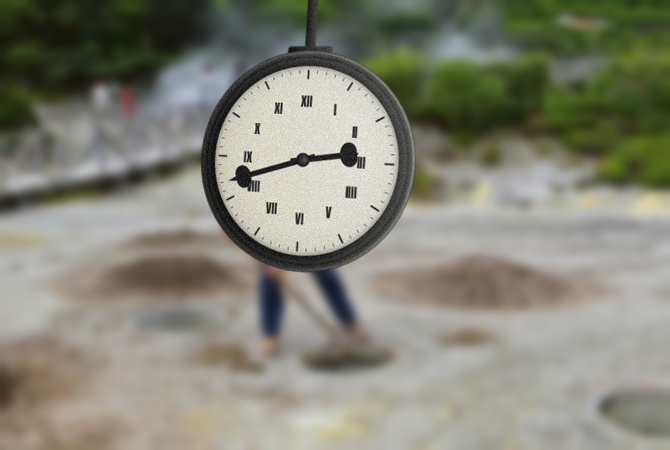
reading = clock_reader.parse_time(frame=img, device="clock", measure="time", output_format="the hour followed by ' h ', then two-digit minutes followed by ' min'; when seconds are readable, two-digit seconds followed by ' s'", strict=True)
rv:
2 h 42 min
